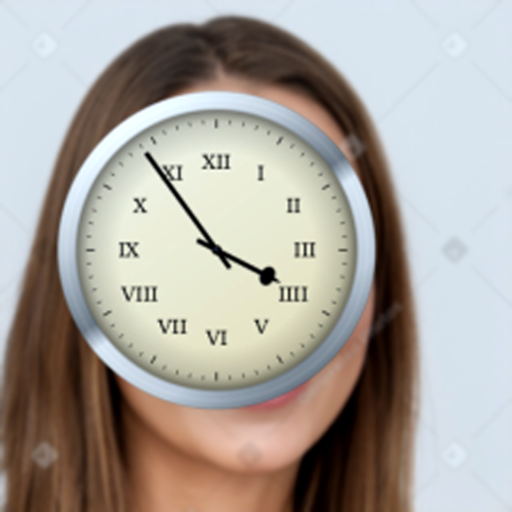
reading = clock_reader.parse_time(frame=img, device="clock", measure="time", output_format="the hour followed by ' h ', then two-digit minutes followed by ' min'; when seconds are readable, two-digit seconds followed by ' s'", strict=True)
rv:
3 h 54 min
